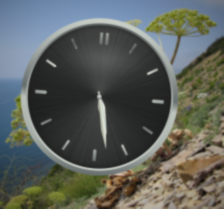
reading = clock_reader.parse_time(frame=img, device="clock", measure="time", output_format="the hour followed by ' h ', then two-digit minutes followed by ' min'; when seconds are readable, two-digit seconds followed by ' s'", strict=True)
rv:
5 h 28 min
